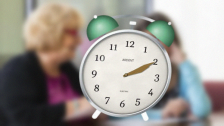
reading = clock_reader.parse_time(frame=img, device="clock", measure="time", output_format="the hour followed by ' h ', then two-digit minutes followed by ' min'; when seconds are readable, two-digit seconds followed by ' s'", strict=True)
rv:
2 h 10 min
